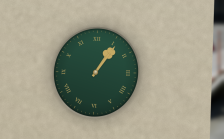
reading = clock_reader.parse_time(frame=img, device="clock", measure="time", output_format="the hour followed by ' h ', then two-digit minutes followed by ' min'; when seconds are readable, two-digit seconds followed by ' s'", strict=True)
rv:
1 h 06 min
